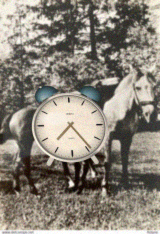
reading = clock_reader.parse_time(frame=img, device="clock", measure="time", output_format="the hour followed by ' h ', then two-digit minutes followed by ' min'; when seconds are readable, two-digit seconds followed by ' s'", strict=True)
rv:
7 h 24 min
